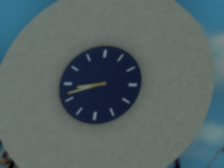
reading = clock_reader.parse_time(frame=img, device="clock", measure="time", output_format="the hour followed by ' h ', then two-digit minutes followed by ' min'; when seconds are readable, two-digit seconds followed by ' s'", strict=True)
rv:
8 h 42 min
